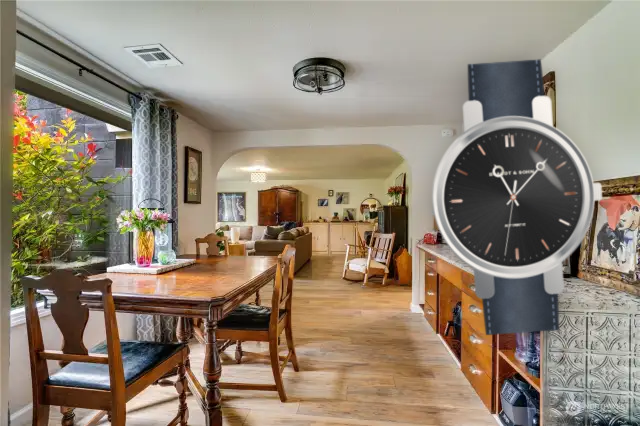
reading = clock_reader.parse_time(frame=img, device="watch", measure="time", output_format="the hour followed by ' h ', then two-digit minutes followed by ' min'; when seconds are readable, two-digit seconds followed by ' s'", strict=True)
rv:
11 h 07 min 32 s
